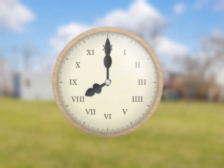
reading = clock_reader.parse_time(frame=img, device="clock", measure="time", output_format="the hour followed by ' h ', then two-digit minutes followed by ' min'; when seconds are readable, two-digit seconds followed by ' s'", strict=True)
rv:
8 h 00 min
